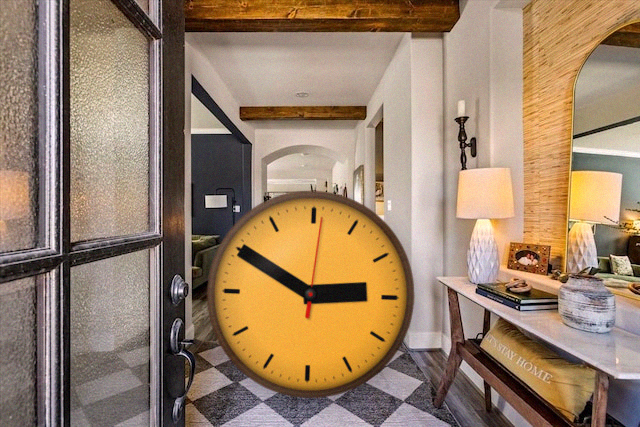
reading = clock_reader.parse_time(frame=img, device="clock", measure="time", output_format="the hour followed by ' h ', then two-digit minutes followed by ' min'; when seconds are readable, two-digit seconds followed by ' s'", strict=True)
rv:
2 h 50 min 01 s
